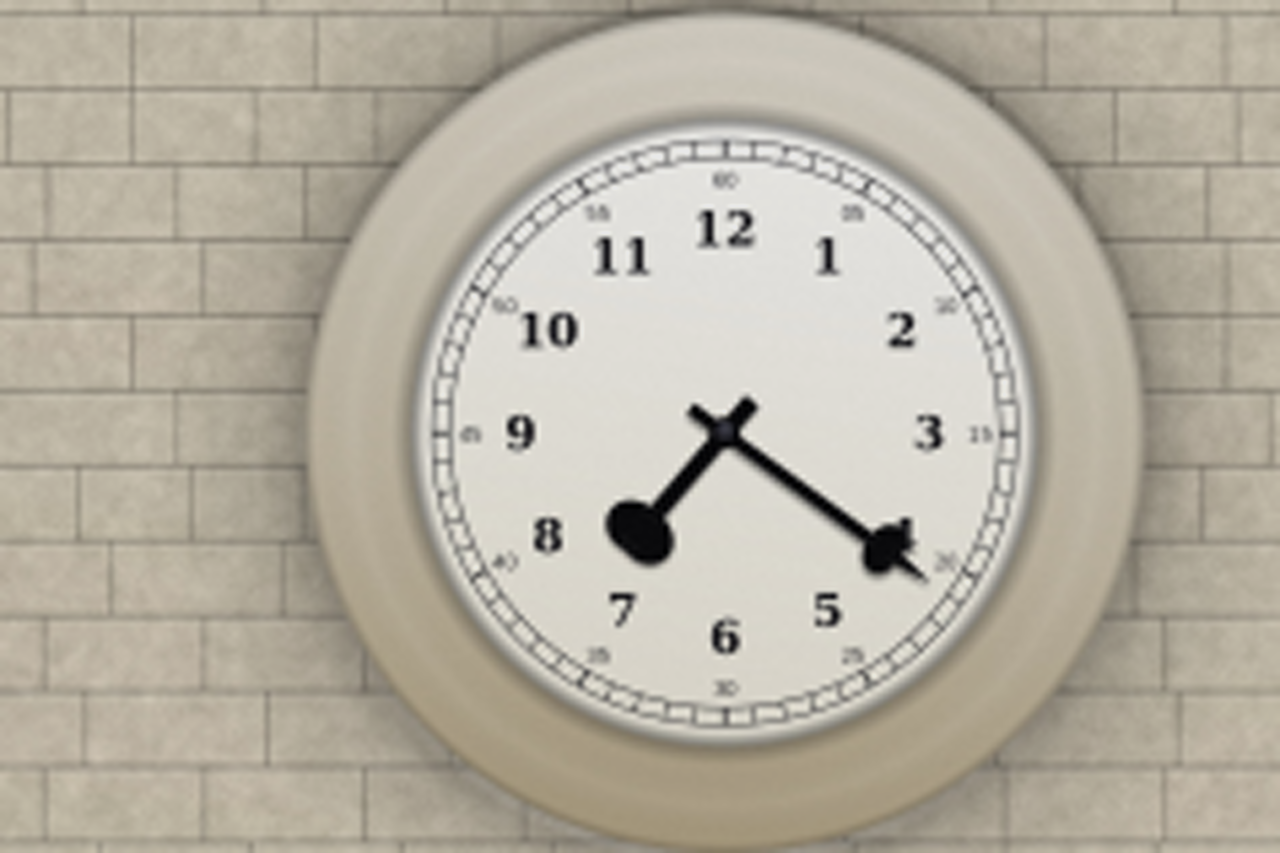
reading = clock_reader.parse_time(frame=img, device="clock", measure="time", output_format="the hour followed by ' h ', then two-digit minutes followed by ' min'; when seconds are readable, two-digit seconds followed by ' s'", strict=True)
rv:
7 h 21 min
